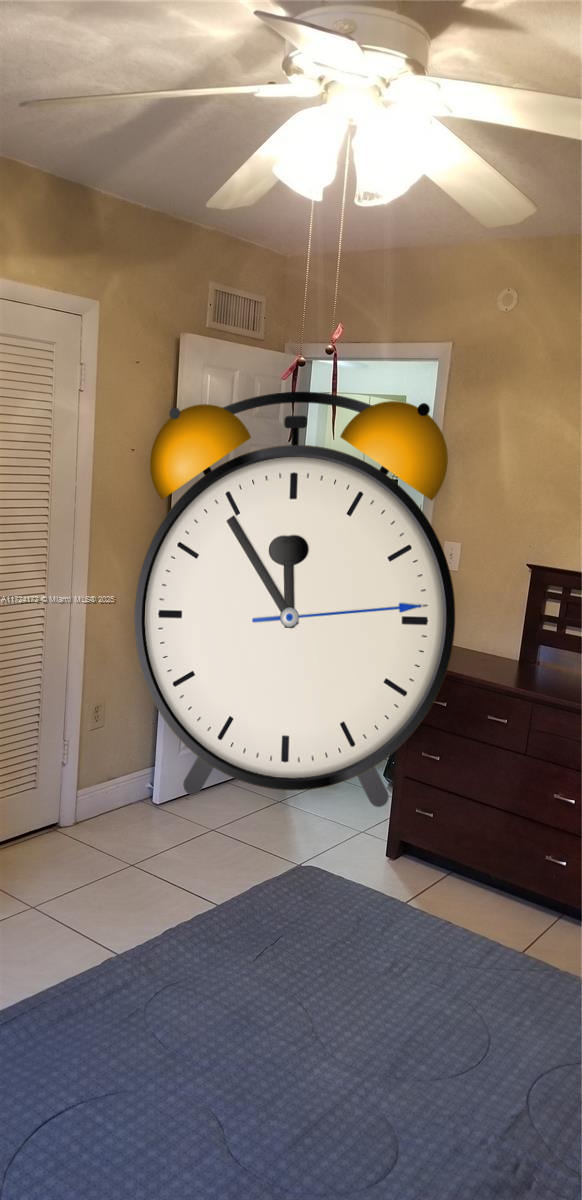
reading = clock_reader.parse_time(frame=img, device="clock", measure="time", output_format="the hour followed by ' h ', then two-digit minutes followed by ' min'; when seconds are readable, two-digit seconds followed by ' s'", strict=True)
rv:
11 h 54 min 14 s
